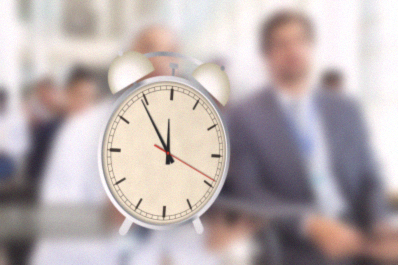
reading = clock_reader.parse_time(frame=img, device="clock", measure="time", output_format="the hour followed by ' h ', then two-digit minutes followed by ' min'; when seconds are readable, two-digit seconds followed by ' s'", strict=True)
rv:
11 h 54 min 19 s
